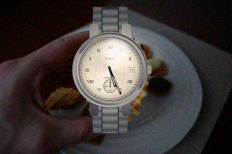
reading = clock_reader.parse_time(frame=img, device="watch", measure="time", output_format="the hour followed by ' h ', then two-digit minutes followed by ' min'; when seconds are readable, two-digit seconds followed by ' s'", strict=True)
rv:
5 h 26 min
